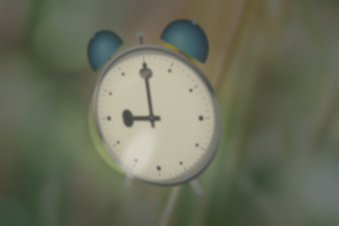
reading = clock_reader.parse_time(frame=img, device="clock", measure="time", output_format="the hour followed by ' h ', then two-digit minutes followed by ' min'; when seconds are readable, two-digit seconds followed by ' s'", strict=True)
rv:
9 h 00 min
